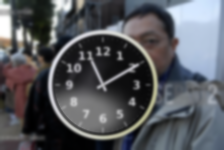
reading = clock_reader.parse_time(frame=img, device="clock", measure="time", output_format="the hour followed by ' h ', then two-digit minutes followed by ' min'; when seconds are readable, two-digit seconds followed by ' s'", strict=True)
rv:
11 h 10 min
